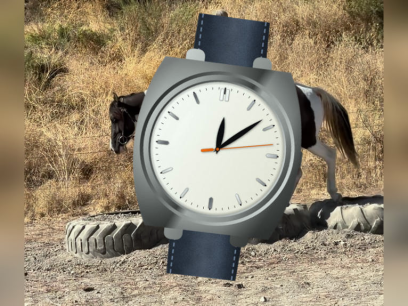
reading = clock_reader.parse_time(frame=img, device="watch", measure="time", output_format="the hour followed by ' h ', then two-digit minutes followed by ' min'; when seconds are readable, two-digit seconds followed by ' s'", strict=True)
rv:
12 h 08 min 13 s
